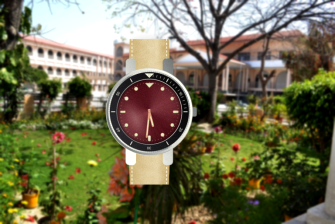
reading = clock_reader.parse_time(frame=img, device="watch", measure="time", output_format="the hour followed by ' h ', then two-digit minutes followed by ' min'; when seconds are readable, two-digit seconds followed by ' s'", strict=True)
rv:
5 h 31 min
